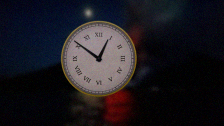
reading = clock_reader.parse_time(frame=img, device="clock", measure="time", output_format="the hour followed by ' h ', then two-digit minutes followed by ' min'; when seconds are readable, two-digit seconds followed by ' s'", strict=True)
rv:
12 h 51 min
